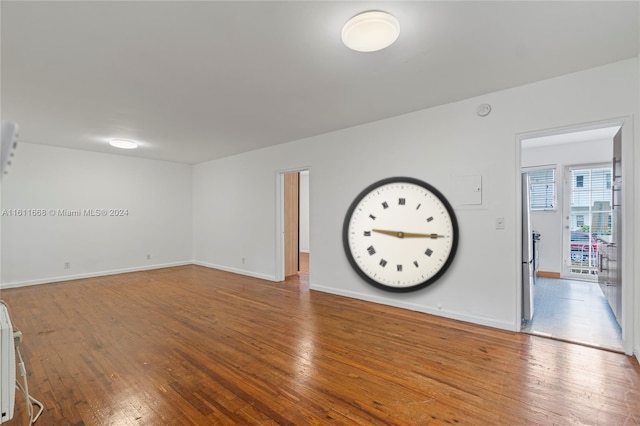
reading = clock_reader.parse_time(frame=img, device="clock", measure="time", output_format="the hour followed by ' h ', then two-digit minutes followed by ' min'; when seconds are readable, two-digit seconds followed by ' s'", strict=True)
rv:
9 h 15 min
